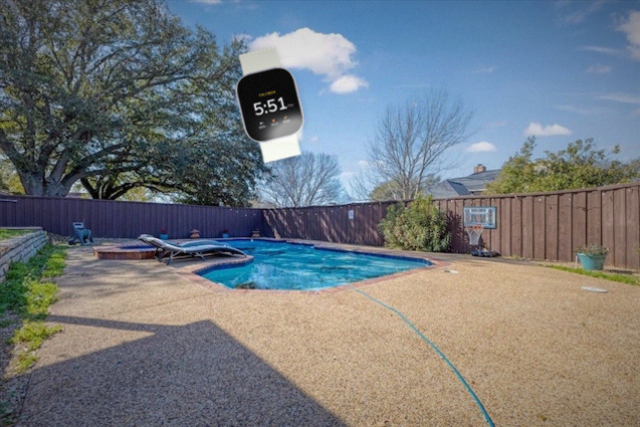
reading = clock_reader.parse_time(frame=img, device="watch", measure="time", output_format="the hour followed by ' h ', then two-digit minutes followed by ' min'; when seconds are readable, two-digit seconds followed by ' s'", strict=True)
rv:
5 h 51 min
